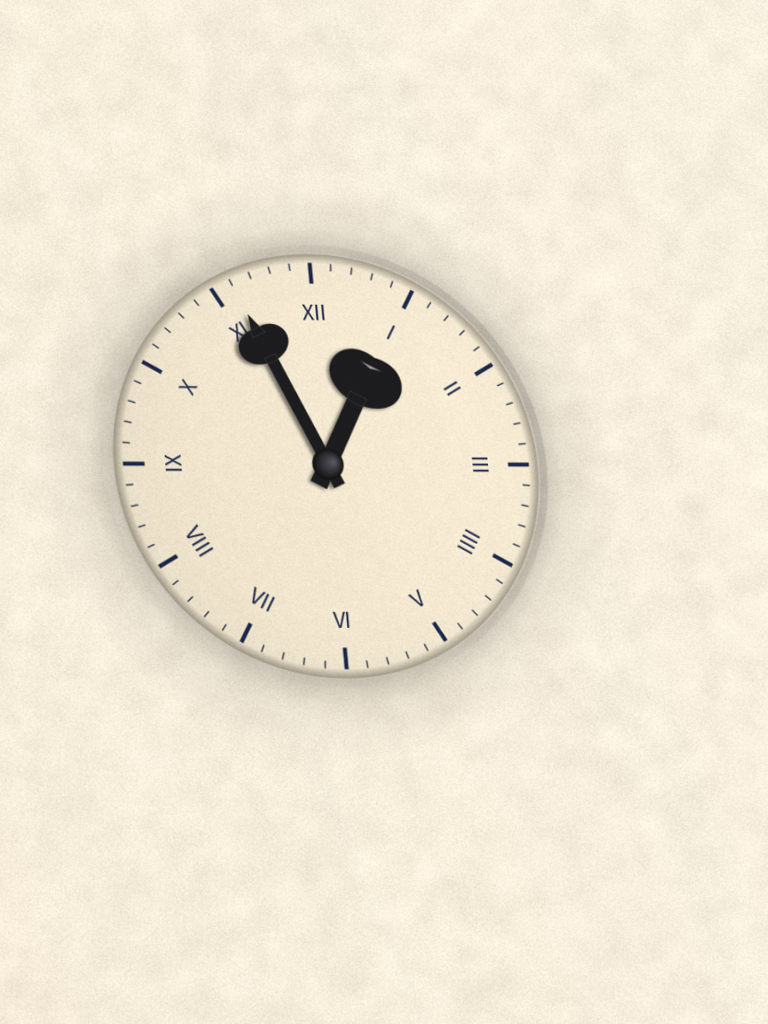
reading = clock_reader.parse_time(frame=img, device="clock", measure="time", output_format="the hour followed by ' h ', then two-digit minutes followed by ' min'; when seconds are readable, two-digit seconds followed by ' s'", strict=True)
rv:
12 h 56 min
